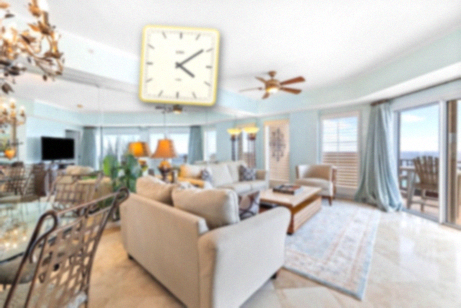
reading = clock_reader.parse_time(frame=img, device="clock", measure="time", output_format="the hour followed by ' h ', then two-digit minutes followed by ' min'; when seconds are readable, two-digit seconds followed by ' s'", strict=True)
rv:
4 h 09 min
